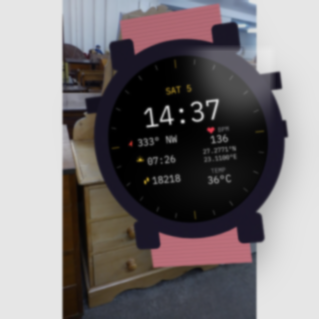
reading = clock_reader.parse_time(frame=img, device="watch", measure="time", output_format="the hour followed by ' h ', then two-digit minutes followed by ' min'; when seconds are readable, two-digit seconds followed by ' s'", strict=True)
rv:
14 h 37 min
